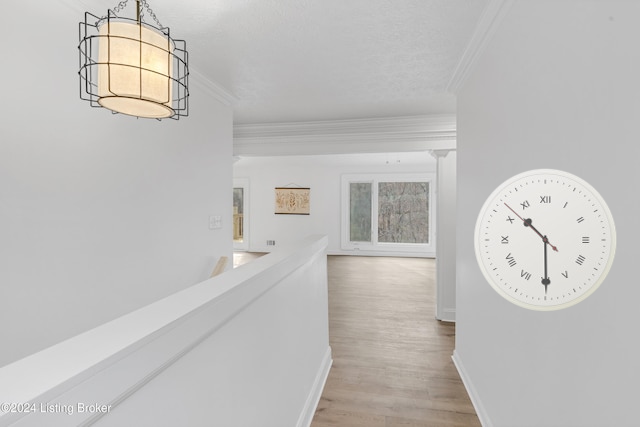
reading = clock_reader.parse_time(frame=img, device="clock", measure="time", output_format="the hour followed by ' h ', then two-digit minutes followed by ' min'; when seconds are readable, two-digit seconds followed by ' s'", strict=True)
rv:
10 h 29 min 52 s
